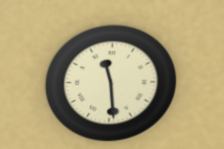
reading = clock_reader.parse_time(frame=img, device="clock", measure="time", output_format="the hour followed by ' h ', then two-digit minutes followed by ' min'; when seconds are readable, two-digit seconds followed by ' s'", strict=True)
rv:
11 h 29 min
